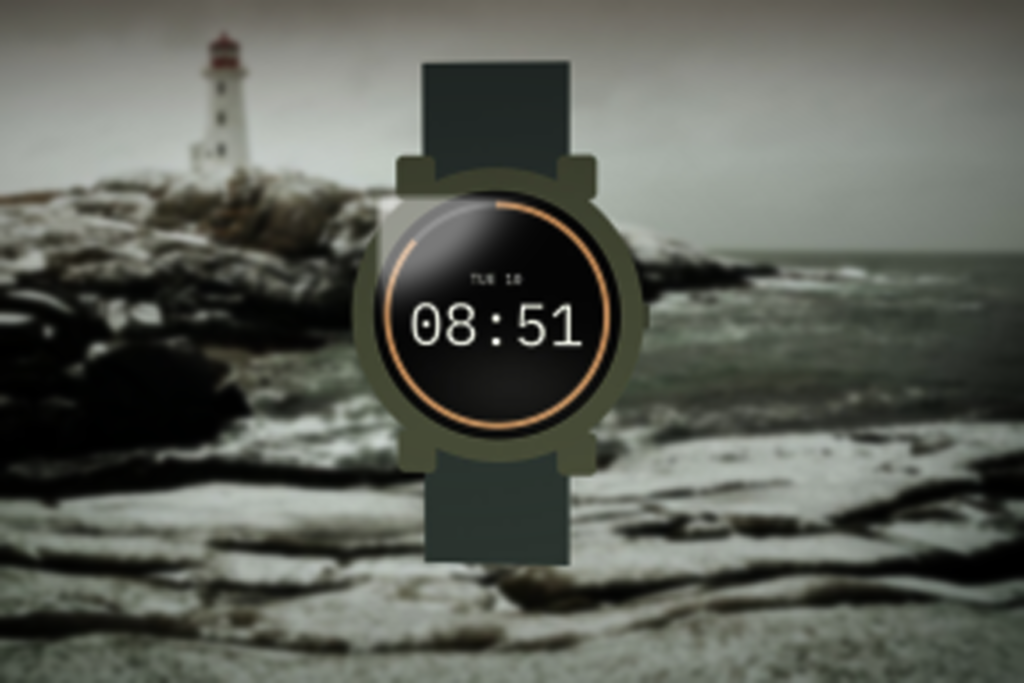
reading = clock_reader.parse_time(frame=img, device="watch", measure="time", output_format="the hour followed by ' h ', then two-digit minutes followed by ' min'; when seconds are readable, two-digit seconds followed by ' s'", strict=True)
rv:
8 h 51 min
